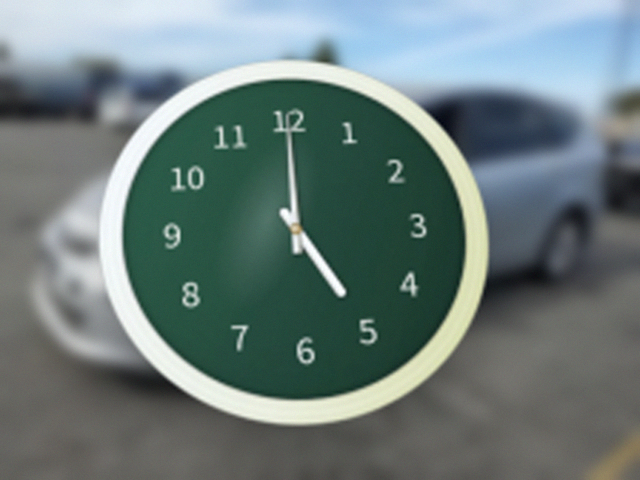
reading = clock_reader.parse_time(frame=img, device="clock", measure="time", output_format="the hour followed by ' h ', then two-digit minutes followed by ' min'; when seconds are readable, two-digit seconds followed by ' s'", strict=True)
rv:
5 h 00 min
